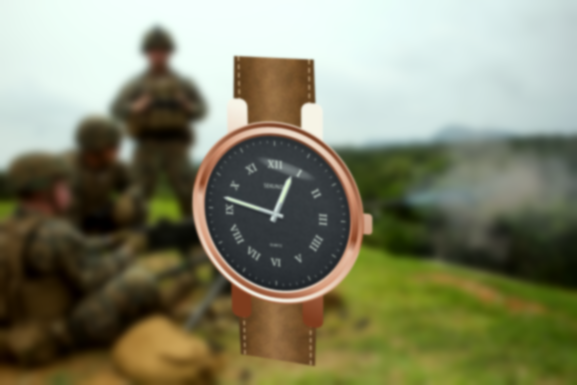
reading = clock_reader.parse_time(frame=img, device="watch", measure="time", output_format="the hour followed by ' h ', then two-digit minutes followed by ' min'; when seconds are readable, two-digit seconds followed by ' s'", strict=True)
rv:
12 h 47 min
